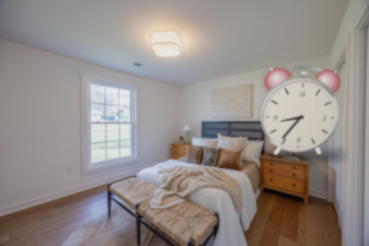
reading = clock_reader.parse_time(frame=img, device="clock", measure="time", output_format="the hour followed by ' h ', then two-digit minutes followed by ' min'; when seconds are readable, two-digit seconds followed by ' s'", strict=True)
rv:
8 h 36 min
